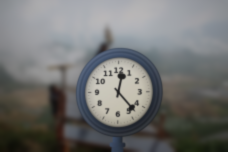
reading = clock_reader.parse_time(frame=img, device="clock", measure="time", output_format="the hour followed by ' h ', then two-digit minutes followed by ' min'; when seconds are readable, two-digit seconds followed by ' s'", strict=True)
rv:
12 h 23 min
